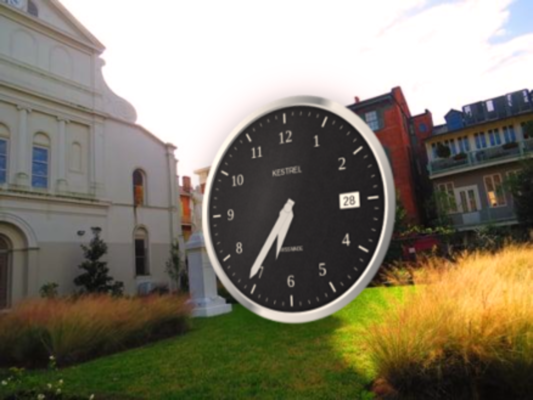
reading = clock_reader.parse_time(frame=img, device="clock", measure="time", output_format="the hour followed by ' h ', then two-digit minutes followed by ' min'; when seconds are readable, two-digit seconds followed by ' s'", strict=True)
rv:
6 h 36 min
